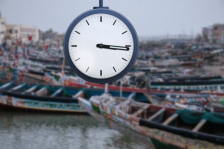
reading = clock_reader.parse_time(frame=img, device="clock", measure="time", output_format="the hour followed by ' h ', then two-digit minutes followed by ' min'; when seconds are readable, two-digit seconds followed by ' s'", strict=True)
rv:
3 h 16 min
